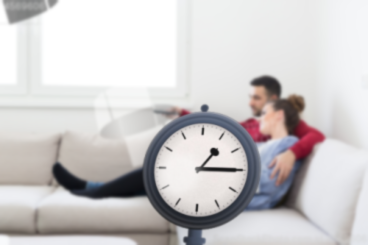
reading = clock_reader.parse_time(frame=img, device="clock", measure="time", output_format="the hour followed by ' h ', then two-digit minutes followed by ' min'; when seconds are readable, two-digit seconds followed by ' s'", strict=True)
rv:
1 h 15 min
